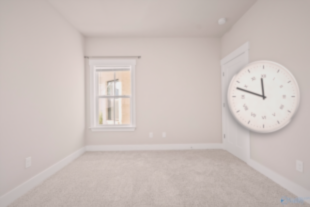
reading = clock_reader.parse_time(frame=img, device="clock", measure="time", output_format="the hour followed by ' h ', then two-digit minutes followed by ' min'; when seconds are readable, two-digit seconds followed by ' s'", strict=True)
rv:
11 h 48 min
